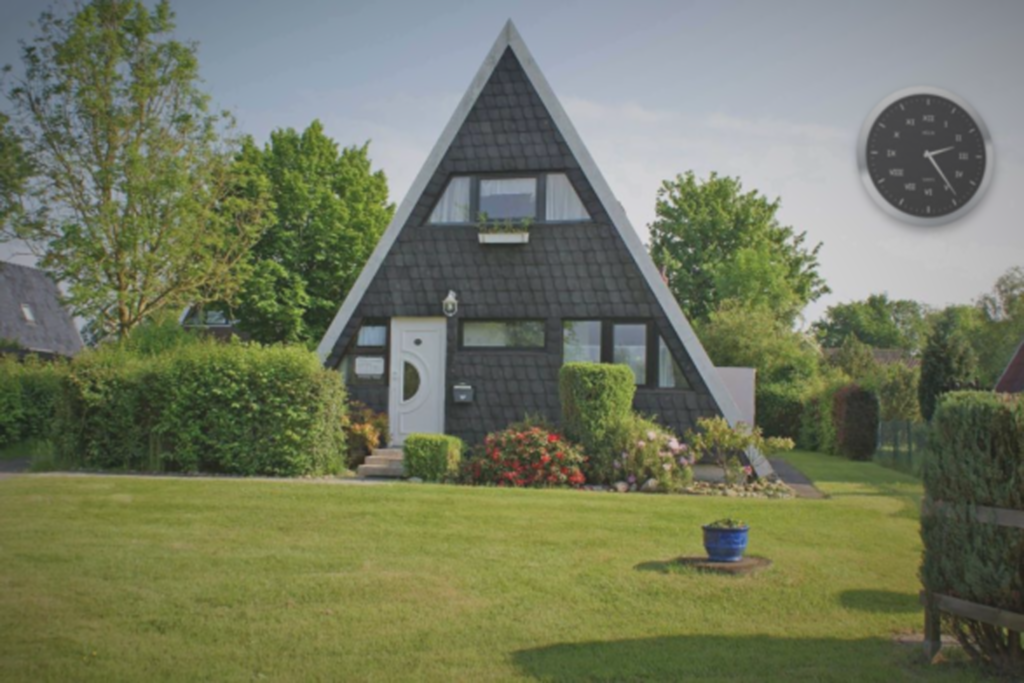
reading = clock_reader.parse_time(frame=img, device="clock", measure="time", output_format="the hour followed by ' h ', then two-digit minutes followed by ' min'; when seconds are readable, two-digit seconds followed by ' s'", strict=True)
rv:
2 h 24 min
